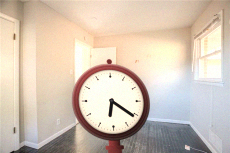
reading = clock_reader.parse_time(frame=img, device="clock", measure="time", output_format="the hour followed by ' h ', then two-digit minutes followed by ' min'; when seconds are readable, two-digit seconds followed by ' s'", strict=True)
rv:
6 h 21 min
